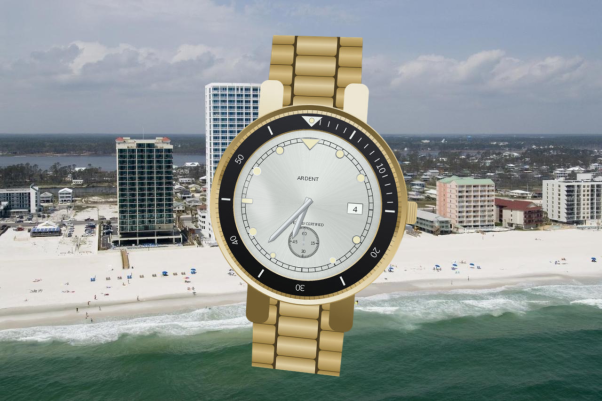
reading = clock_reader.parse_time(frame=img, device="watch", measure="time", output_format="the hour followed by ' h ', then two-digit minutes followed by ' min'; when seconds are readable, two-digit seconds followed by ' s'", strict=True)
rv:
6 h 37 min
